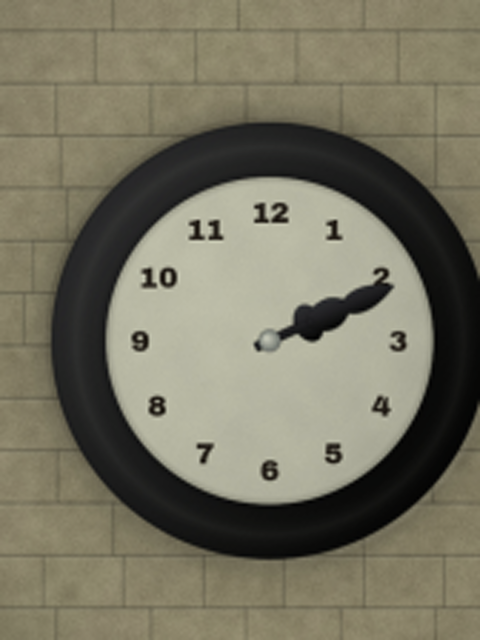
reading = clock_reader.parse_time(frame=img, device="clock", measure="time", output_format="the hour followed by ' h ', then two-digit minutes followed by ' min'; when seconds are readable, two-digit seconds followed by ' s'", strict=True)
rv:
2 h 11 min
